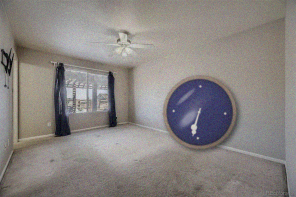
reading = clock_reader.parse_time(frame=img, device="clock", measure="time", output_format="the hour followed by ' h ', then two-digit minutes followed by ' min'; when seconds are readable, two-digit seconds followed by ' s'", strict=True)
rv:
6 h 32 min
